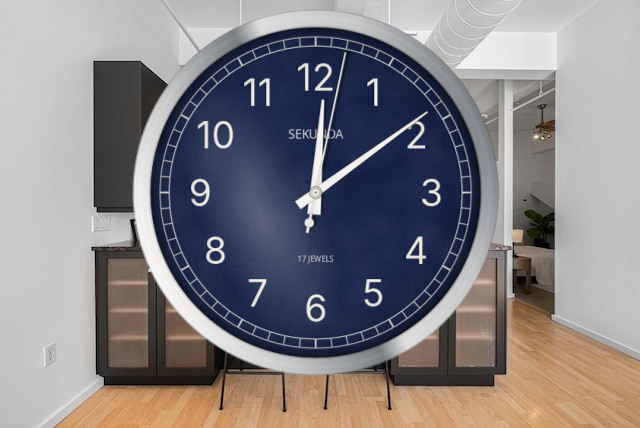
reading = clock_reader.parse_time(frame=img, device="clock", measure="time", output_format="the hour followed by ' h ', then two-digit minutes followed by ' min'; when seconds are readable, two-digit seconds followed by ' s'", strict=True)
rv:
12 h 09 min 02 s
